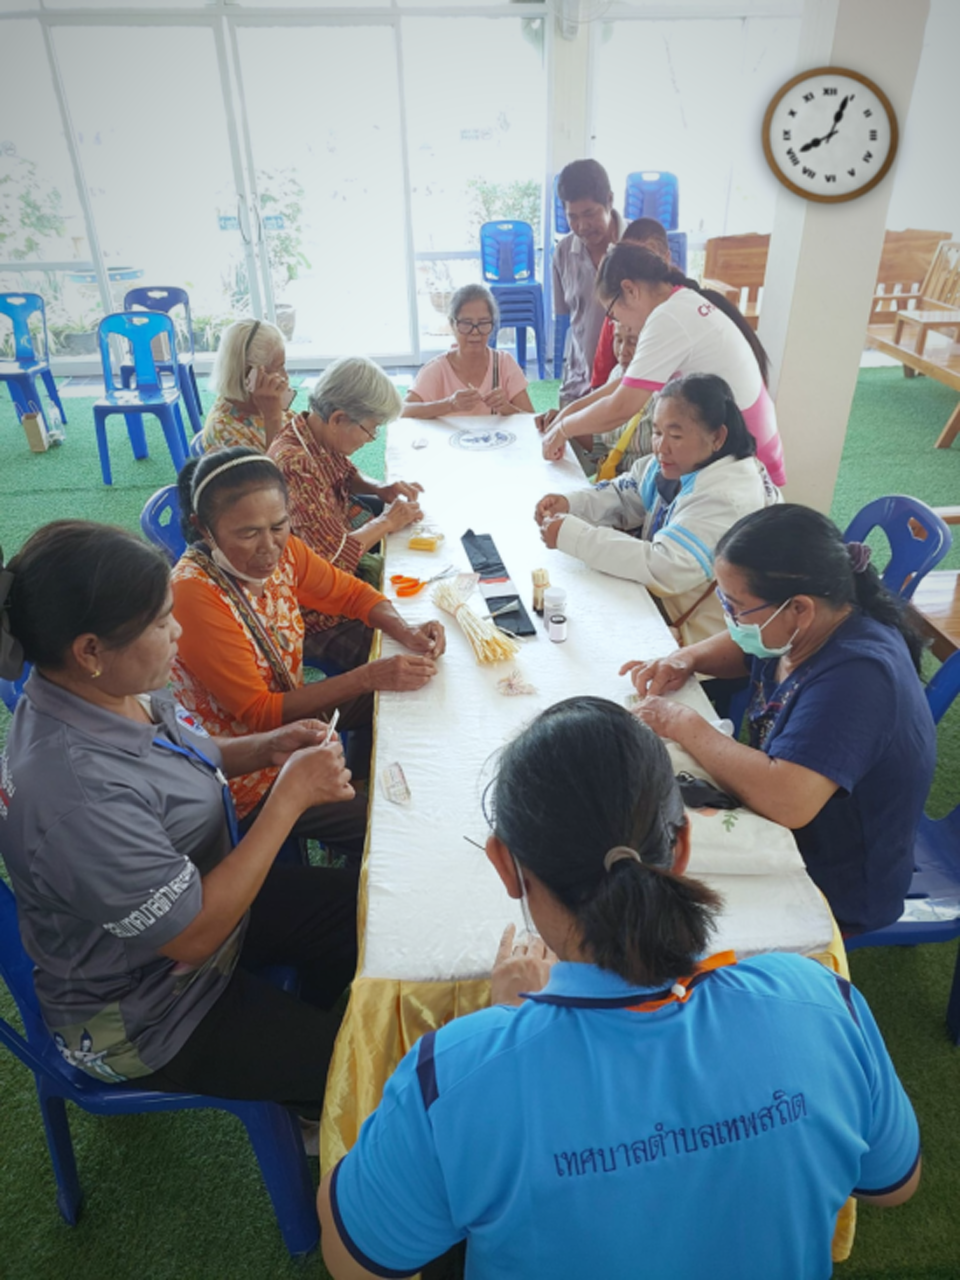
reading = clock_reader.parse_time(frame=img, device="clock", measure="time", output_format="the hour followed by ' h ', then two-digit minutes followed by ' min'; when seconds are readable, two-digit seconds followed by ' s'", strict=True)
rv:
8 h 04 min
